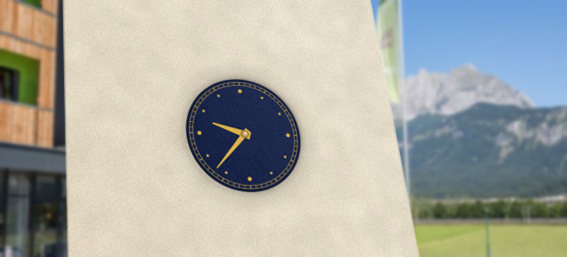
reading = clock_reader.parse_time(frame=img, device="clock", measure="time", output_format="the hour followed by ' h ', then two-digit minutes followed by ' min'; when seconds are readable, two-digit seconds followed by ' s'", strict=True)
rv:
9 h 37 min
